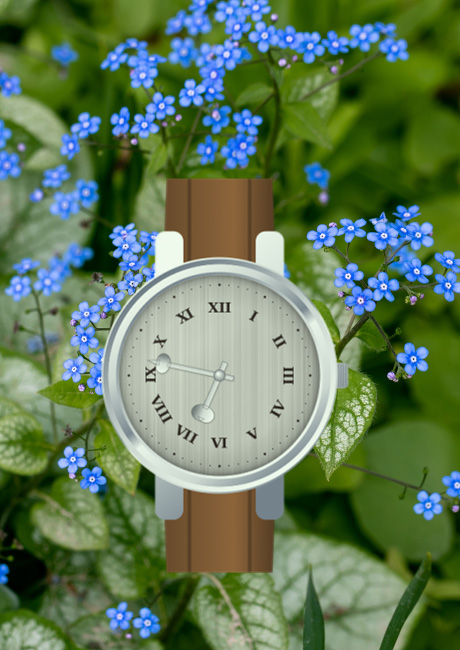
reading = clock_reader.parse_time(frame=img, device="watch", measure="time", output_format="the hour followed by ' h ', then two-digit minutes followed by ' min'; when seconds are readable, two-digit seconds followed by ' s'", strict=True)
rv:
6 h 47 min
